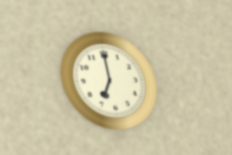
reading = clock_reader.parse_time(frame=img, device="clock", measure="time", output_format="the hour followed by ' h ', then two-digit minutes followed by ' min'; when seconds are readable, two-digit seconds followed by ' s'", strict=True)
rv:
7 h 00 min
